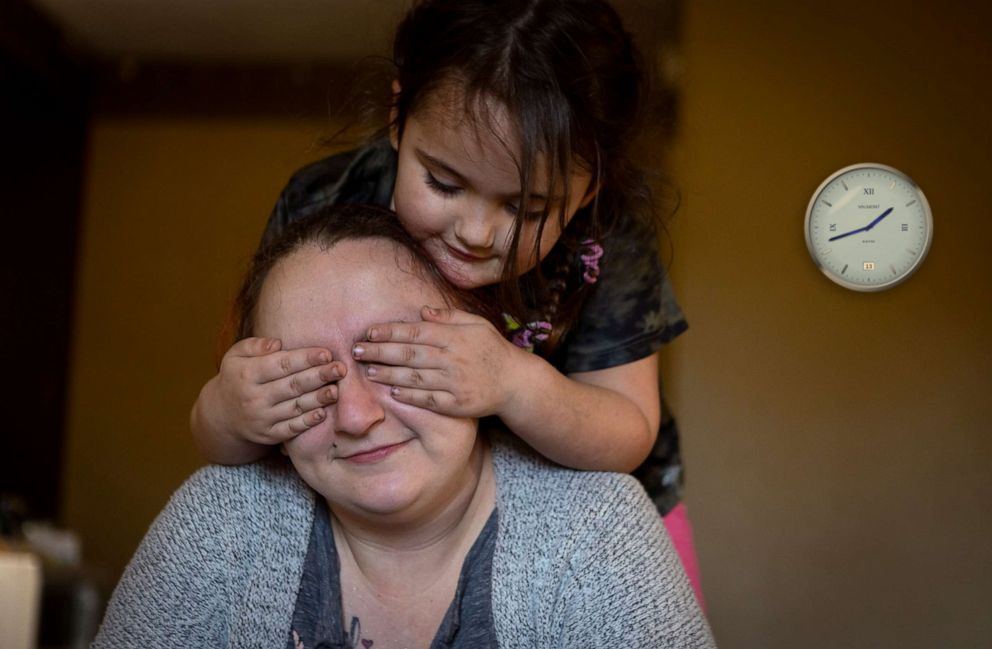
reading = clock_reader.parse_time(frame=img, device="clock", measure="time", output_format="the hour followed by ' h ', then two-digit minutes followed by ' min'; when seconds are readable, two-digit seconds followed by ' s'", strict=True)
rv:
1 h 42 min
